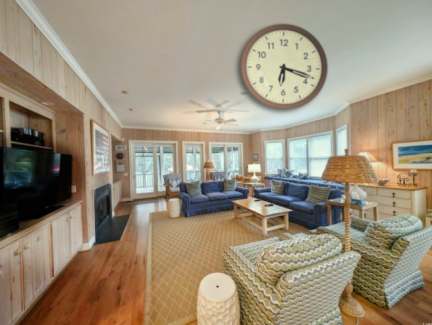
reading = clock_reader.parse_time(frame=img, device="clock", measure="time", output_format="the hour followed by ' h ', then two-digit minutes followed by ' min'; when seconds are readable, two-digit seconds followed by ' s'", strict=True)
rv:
6 h 18 min
